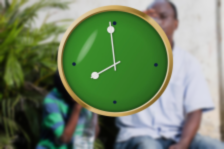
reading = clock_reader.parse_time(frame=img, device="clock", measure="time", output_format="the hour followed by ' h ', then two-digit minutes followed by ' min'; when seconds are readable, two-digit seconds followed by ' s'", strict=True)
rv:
7 h 59 min
